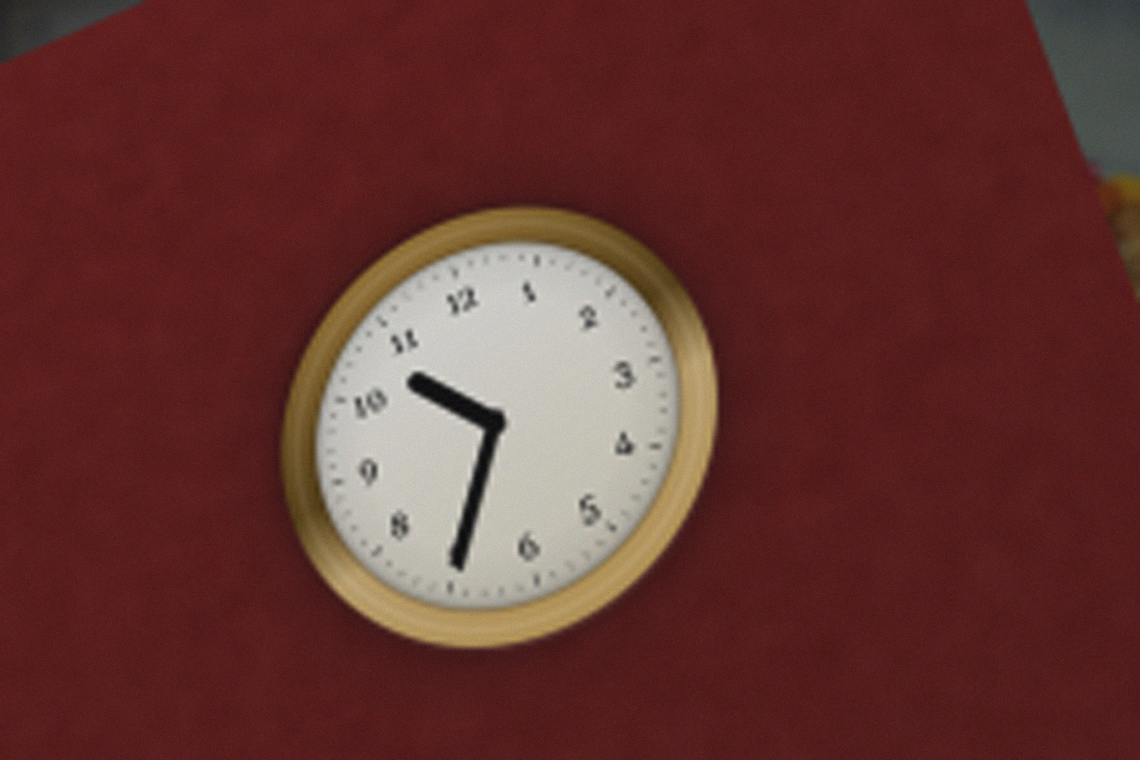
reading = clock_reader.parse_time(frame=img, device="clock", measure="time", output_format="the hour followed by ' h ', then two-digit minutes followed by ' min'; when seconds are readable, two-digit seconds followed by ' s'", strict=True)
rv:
10 h 35 min
